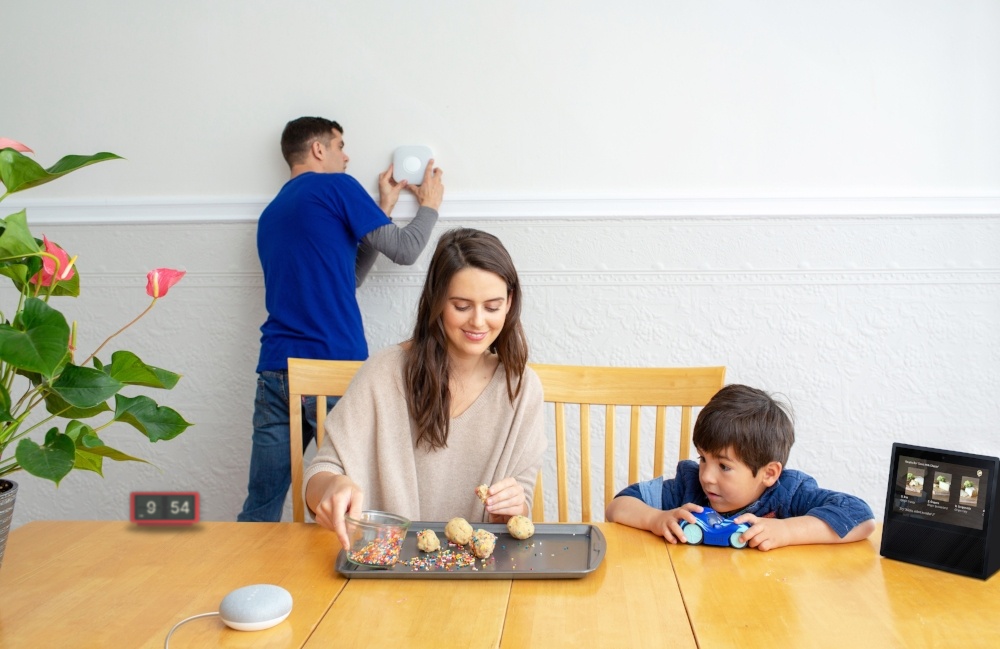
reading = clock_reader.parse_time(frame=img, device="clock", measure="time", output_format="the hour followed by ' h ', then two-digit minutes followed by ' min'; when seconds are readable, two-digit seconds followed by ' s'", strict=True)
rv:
9 h 54 min
